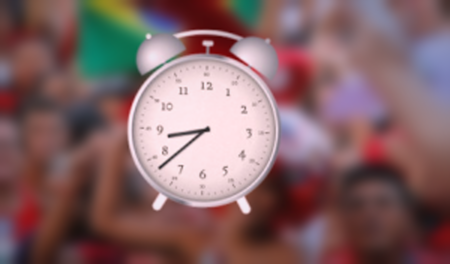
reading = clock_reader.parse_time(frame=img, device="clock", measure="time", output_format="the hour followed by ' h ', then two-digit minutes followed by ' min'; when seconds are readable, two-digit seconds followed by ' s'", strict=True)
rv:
8 h 38 min
